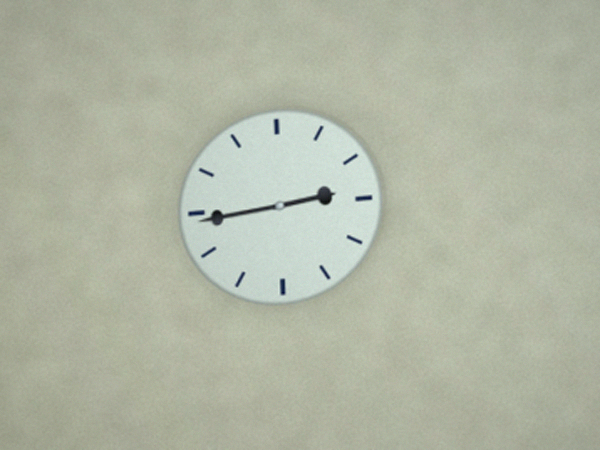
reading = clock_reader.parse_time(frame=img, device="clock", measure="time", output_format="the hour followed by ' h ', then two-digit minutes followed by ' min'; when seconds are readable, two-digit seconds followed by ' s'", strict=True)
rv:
2 h 44 min
